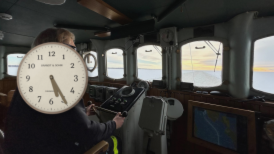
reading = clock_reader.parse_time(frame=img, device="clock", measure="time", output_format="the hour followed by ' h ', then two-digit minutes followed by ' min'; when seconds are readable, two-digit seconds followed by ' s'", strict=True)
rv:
5 h 25 min
